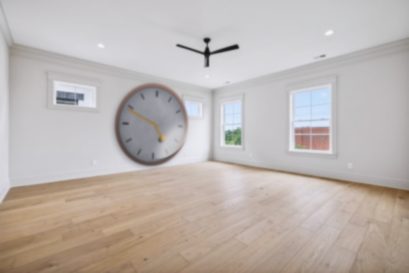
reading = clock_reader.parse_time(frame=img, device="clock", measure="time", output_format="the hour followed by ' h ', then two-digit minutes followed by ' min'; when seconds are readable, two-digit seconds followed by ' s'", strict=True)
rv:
4 h 49 min
